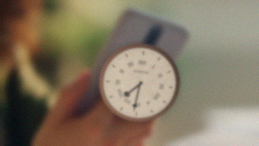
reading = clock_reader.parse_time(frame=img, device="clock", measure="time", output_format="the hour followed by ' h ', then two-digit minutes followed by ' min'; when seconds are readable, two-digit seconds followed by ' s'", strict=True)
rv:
7 h 31 min
